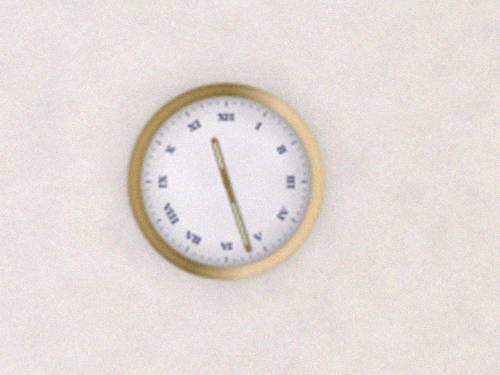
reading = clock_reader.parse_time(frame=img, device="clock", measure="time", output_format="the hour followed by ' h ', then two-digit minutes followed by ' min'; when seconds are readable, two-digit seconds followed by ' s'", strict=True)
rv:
11 h 27 min
